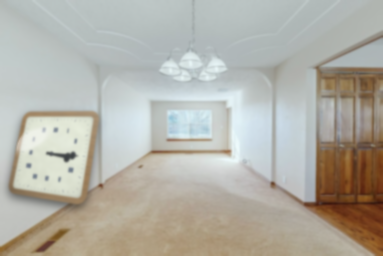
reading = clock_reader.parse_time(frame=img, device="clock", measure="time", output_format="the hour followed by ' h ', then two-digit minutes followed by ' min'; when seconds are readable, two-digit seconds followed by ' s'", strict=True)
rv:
3 h 15 min
